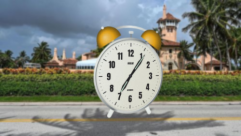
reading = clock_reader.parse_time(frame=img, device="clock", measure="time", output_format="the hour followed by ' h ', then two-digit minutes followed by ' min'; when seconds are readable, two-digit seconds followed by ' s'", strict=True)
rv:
7 h 06 min
